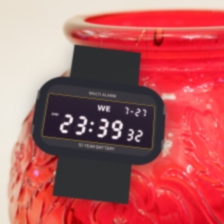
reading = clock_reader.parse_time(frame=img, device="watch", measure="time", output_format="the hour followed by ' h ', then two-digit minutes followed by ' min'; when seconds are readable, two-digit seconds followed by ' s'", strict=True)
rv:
23 h 39 min 32 s
